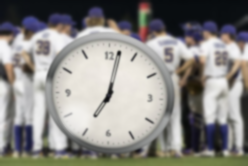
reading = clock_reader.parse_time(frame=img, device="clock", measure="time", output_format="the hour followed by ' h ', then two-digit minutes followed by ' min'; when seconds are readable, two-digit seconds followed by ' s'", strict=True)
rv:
7 h 02 min
